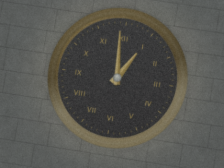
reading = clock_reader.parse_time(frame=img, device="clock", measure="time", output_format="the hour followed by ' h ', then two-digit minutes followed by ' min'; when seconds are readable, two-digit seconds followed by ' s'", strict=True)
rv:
12 h 59 min
